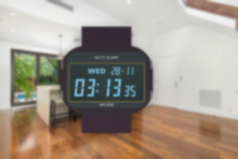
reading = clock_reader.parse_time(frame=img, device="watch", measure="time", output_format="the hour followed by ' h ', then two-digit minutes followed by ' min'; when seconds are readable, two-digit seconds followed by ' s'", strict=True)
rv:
3 h 13 min 35 s
